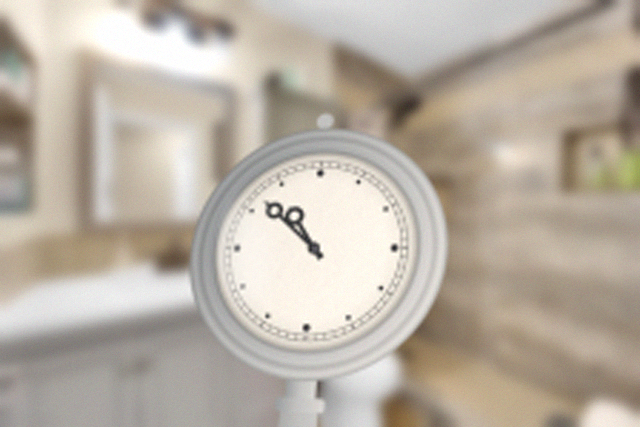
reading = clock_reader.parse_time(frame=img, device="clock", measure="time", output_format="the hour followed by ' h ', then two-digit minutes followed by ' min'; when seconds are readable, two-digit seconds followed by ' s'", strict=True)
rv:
10 h 52 min
